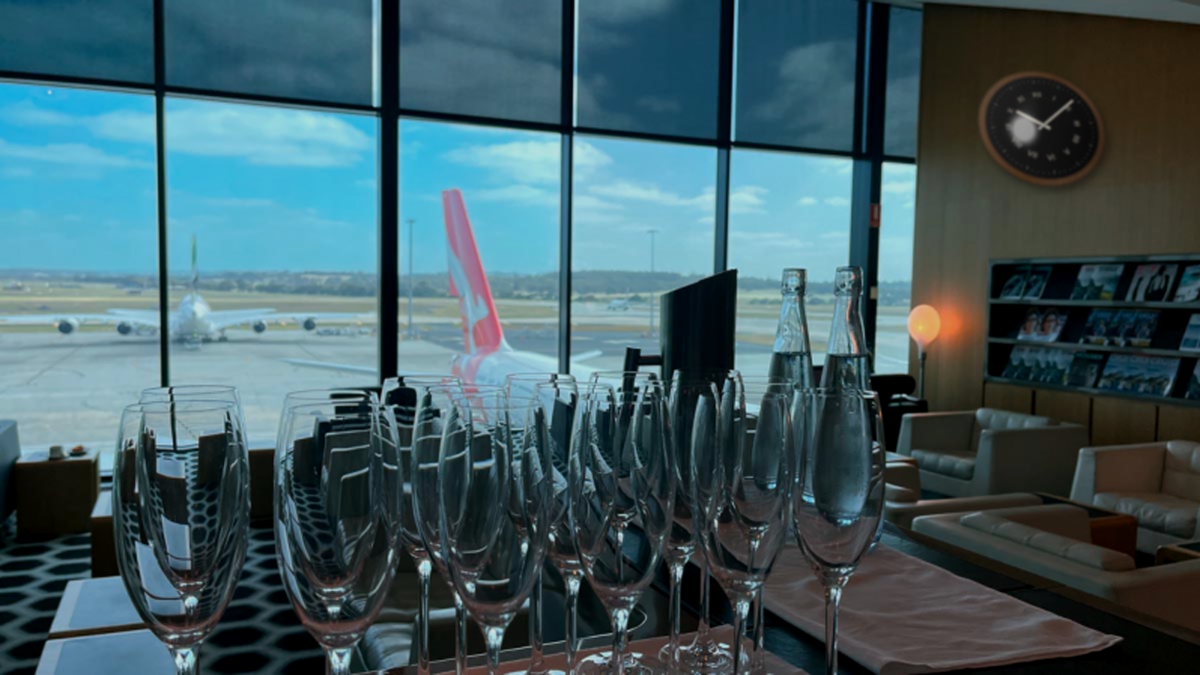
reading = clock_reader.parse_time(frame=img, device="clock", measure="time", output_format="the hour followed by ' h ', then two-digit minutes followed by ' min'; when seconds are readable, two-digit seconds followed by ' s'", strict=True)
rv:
10 h 09 min
